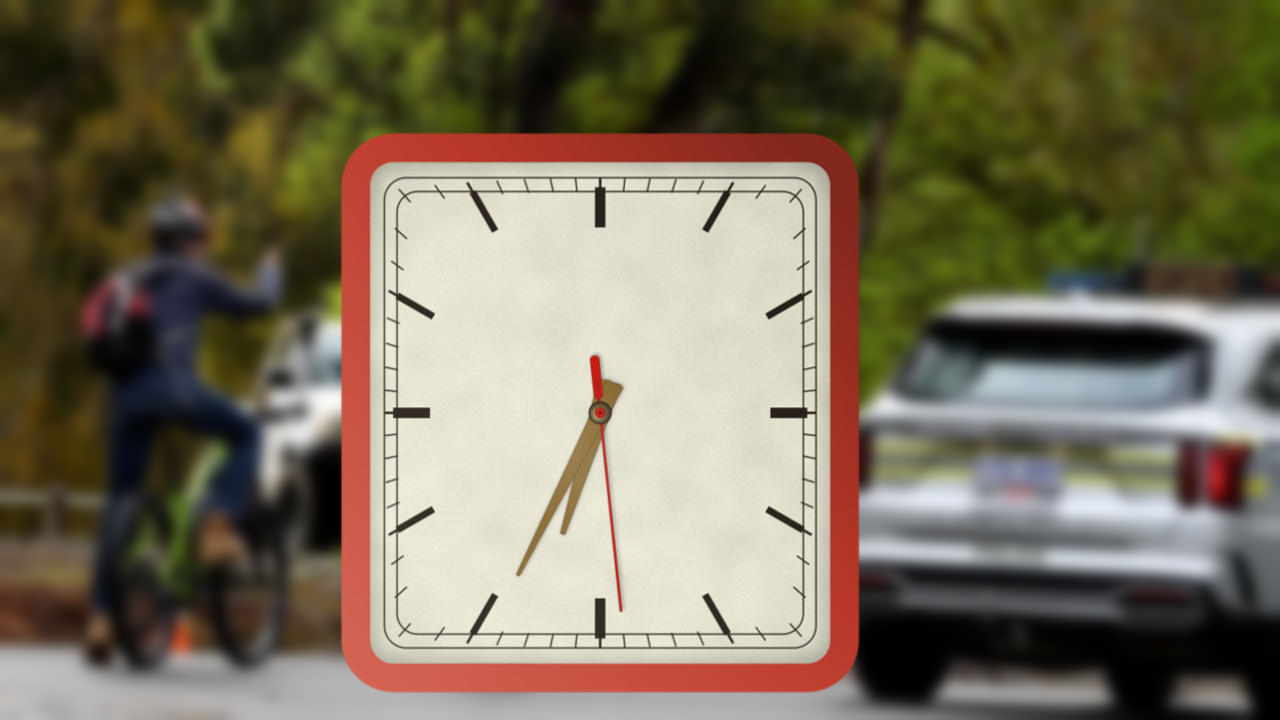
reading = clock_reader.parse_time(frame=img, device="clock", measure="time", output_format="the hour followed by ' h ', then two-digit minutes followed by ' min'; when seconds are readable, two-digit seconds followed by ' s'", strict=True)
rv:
6 h 34 min 29 s
